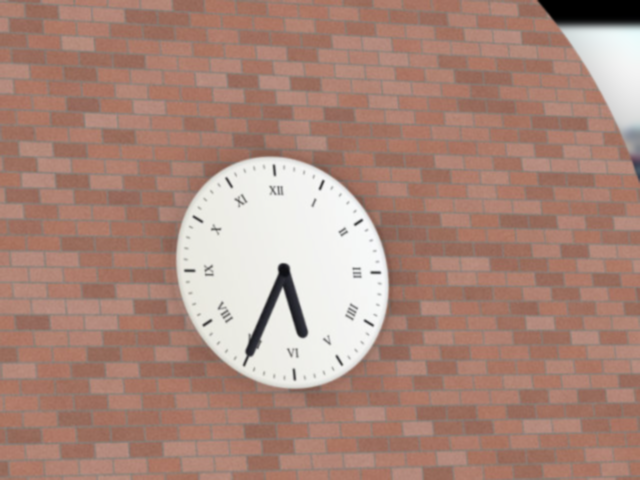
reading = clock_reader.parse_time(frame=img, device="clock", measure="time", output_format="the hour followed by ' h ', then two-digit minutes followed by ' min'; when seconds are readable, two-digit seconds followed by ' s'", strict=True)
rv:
5 h 35 min
